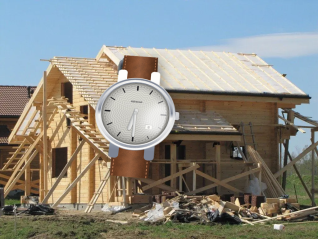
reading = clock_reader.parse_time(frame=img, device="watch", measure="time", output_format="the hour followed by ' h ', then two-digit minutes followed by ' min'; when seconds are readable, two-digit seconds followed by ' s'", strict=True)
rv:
6 h 30 min
